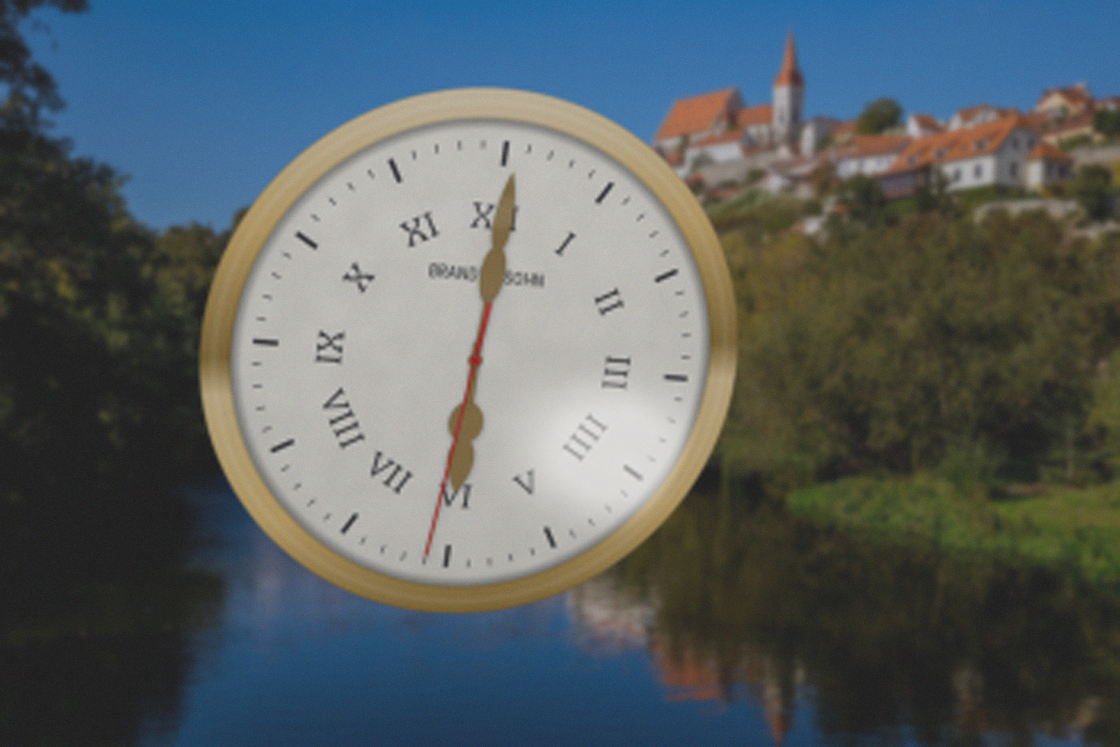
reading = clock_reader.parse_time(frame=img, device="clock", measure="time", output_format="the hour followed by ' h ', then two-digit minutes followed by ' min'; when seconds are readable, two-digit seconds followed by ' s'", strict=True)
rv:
6 h 00 min 31 s
